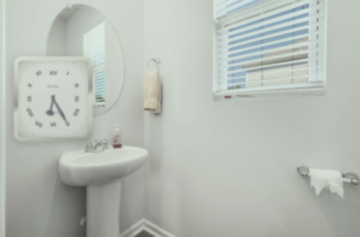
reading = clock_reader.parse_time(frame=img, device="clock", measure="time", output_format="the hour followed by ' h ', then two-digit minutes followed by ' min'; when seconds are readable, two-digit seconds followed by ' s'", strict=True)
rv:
6 h 25 min
